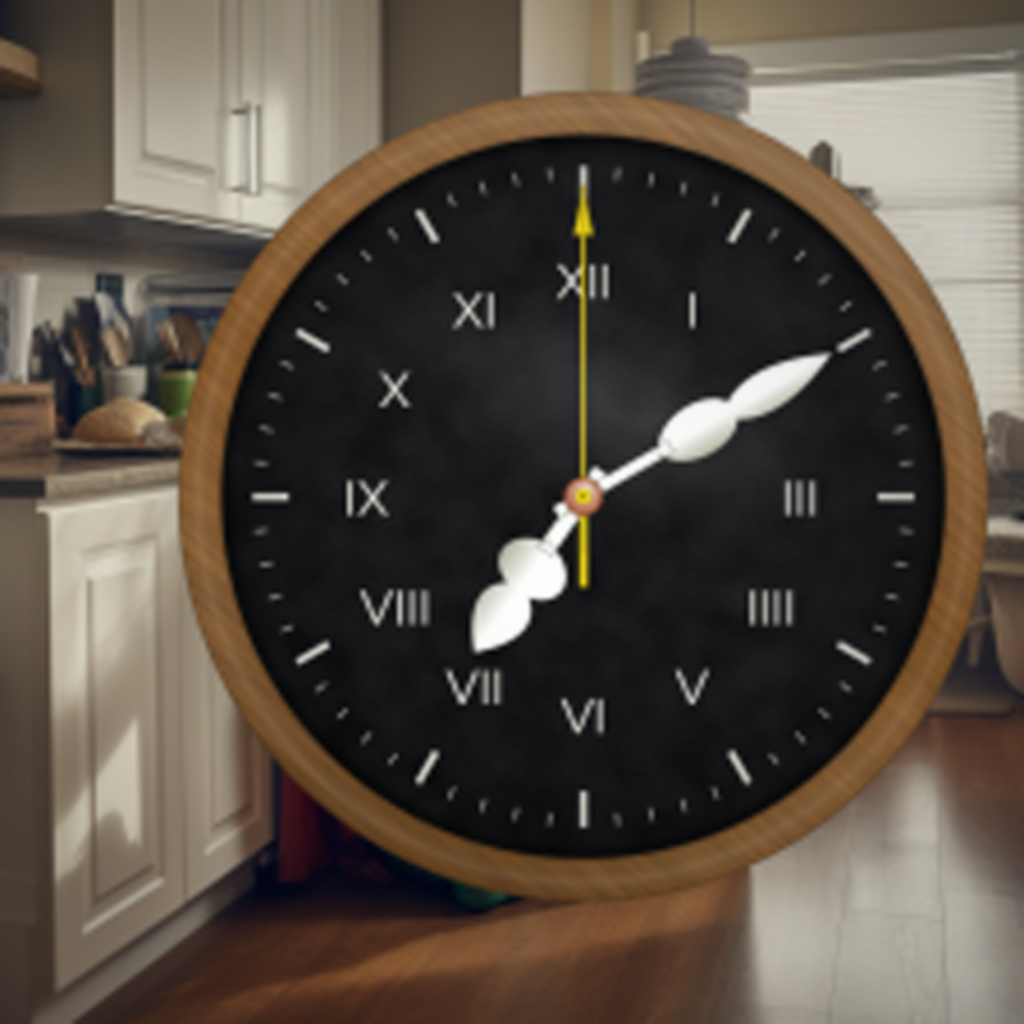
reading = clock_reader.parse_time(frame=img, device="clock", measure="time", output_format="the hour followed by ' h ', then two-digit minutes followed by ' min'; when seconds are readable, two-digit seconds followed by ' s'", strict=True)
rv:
7 h 10 min 00 s
